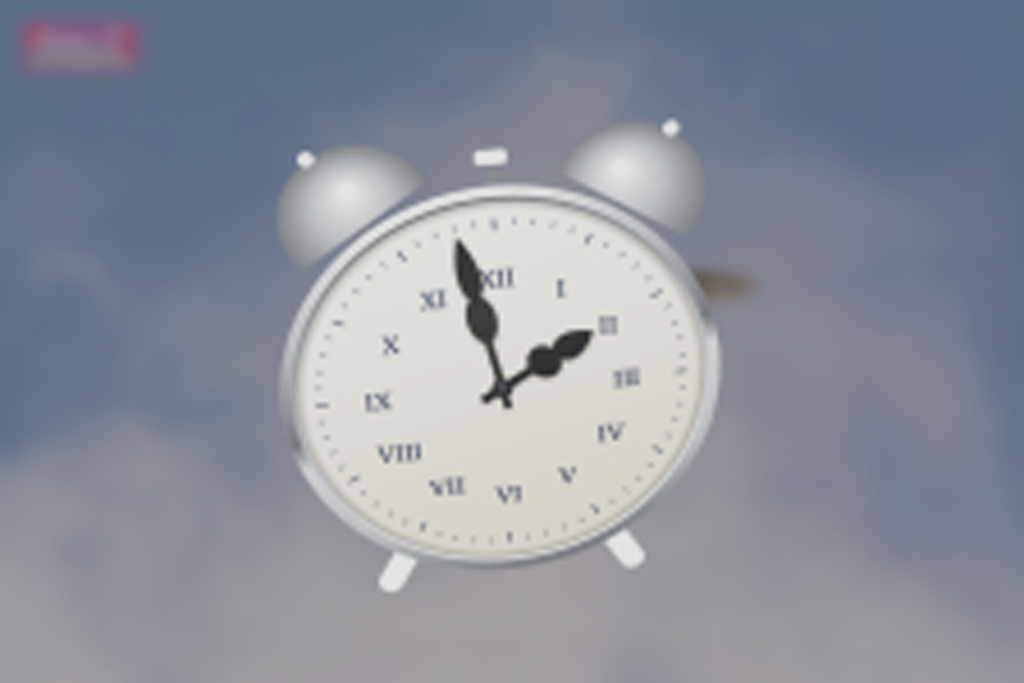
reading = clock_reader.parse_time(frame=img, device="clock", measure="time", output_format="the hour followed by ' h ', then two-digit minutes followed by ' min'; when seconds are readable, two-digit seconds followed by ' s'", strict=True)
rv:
1 h 58 min
